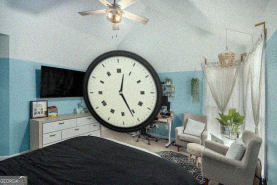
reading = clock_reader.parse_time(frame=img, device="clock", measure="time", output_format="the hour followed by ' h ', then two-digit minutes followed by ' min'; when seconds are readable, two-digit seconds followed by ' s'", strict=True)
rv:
12 h 26 min
